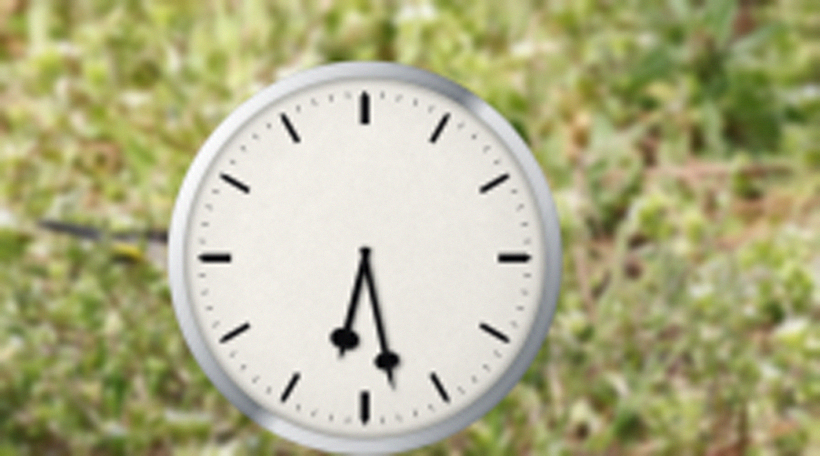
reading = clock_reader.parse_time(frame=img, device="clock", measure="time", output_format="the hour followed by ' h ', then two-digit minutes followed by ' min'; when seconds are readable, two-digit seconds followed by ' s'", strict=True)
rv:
6 h 28 min
